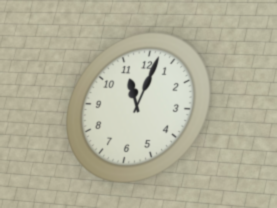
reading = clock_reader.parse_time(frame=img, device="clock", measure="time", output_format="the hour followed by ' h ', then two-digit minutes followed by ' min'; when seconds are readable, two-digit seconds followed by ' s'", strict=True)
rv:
11 h 02 min
